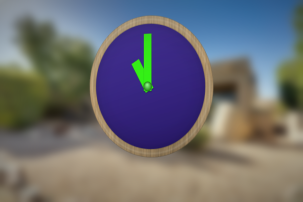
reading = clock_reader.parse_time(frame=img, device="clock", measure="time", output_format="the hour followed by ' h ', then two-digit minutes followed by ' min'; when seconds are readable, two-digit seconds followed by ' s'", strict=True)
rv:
11 h 00 min
